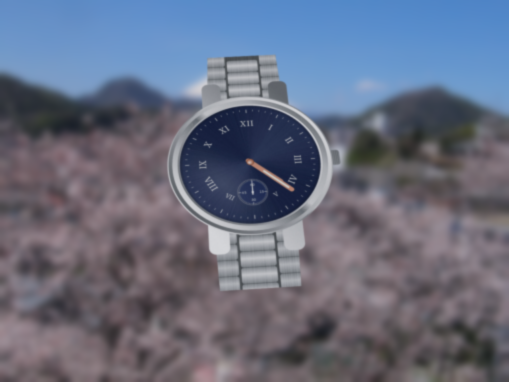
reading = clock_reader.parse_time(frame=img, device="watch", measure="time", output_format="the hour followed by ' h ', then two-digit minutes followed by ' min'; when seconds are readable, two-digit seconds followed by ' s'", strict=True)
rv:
4 h 22 min
